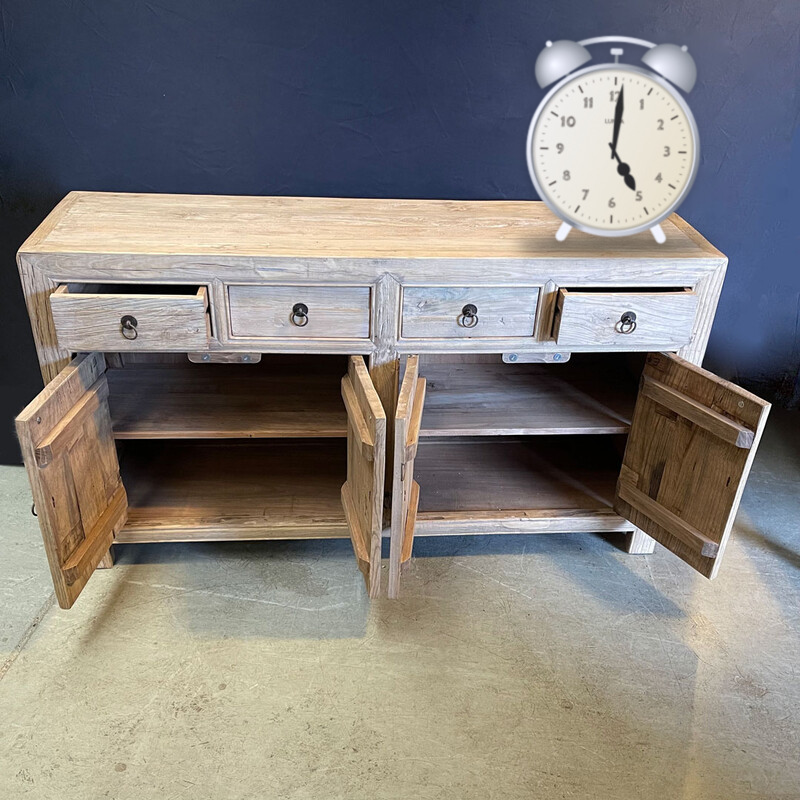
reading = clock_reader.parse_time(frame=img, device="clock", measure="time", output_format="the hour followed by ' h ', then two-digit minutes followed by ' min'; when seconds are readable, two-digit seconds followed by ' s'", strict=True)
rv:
5 h 01 min
